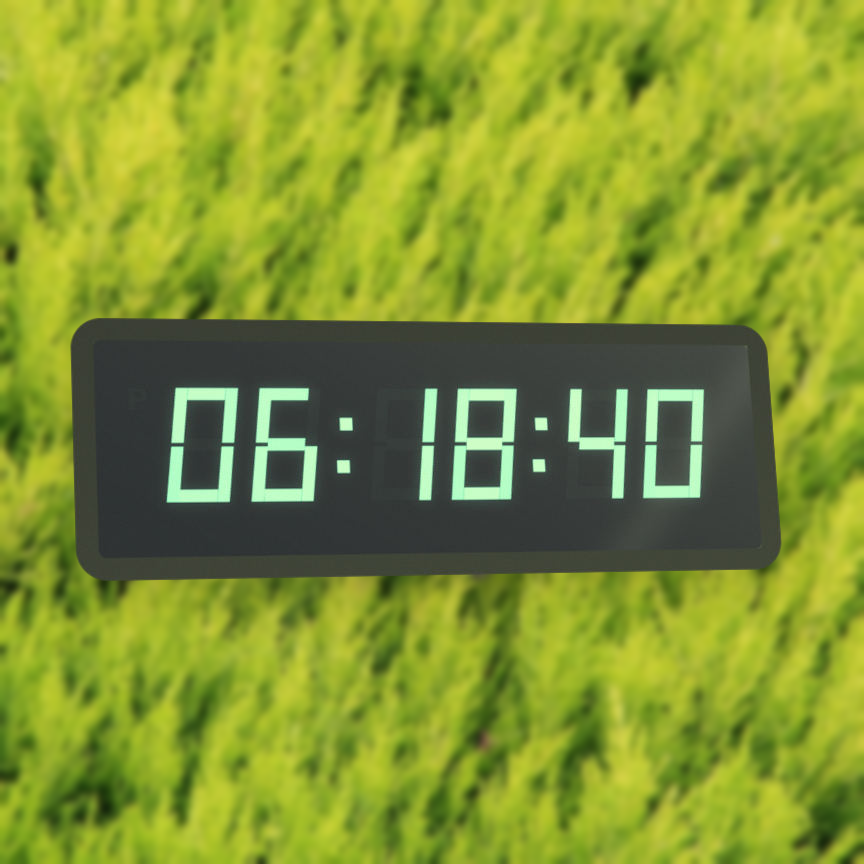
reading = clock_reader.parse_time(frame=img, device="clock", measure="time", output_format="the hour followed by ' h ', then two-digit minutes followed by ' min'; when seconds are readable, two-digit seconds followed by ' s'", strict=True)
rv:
6 h 18 min 40 s
